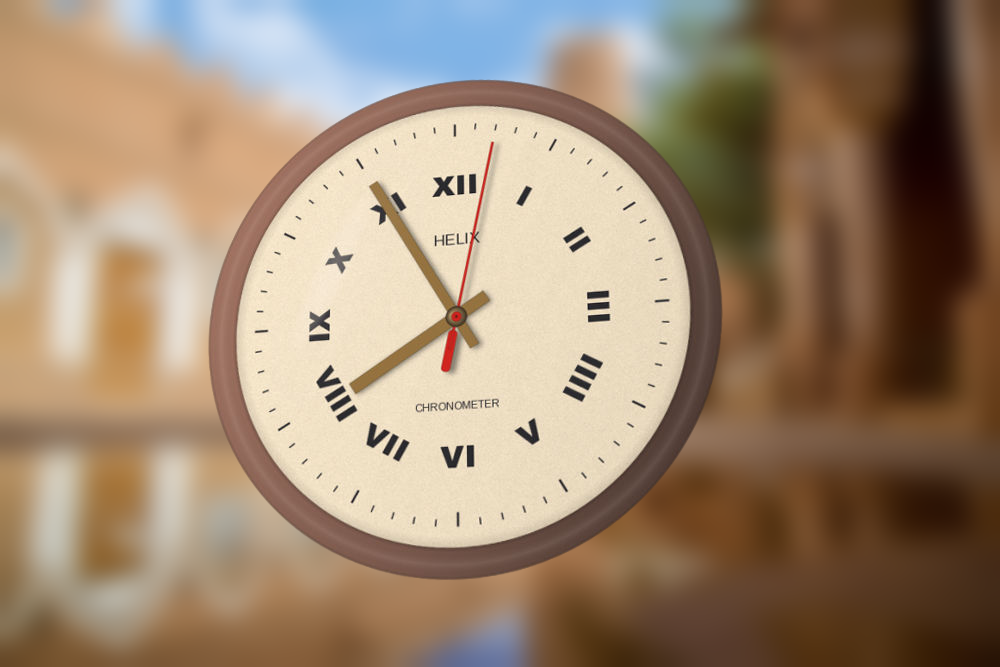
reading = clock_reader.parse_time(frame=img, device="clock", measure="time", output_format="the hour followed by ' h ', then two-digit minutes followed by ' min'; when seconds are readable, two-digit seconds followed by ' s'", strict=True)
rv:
7 h 55 min 02 s
